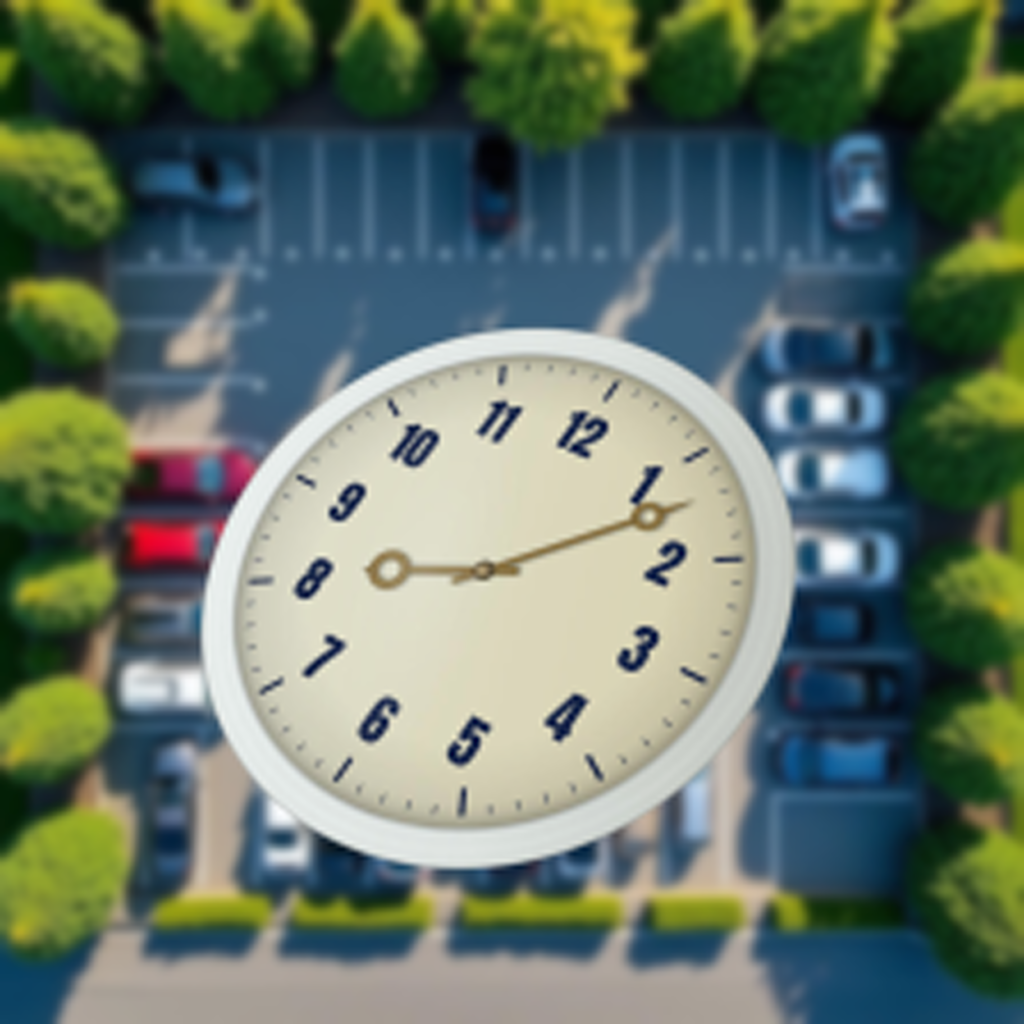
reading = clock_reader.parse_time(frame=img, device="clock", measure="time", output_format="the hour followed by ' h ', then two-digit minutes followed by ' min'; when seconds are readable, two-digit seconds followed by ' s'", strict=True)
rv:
8 h 07 min
